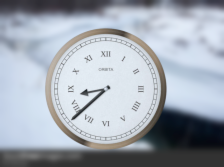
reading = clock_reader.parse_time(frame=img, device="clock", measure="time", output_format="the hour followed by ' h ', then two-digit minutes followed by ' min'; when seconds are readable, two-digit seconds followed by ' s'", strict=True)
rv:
8 h 38 min
